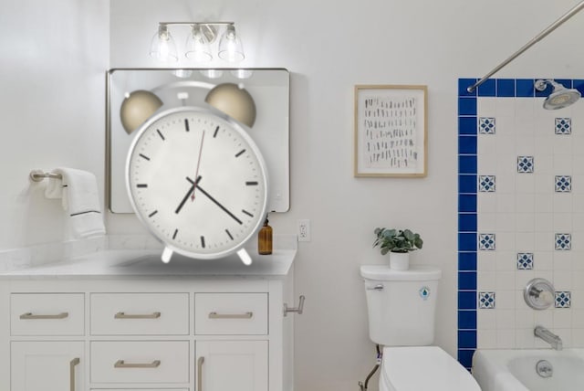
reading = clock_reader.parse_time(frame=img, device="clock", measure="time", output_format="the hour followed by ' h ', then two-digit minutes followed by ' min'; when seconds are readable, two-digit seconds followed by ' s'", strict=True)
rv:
7 h 22 min 03 s
